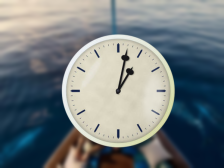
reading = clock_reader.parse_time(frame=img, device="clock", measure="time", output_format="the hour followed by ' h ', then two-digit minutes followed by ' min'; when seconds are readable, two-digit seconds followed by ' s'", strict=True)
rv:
1 h 02 min
